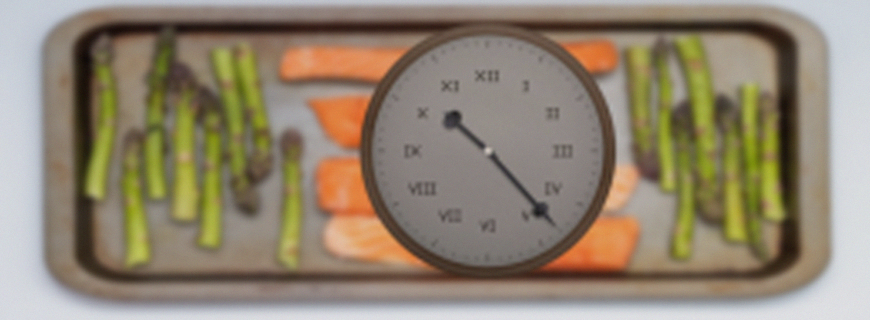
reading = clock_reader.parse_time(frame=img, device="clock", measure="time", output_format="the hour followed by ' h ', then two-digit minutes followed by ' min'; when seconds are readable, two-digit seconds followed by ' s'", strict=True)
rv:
10 h 23 min
